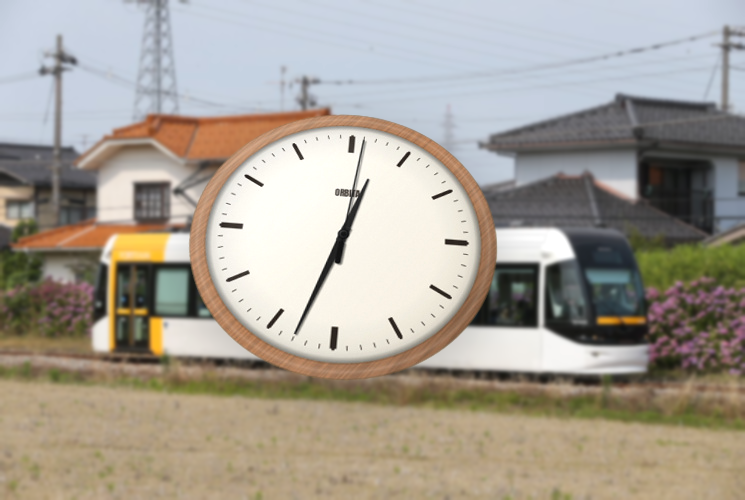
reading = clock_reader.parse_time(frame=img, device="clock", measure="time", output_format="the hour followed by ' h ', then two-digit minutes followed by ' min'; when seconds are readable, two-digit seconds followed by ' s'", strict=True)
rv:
12 h 33 min 01 s
